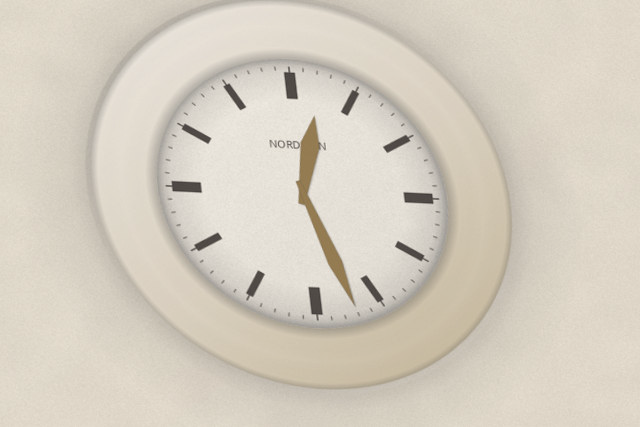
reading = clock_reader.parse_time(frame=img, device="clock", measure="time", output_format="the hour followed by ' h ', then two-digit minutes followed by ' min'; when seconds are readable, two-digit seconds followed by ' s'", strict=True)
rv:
12 h 27 min
